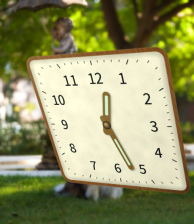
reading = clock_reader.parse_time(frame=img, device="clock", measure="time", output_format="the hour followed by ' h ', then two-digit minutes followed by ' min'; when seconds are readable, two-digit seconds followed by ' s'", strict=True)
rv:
12 h 27 min
